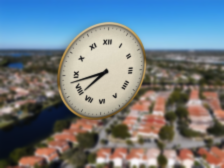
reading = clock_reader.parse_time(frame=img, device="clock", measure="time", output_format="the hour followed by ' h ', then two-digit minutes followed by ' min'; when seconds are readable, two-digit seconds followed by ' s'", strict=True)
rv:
7 h 43 min
